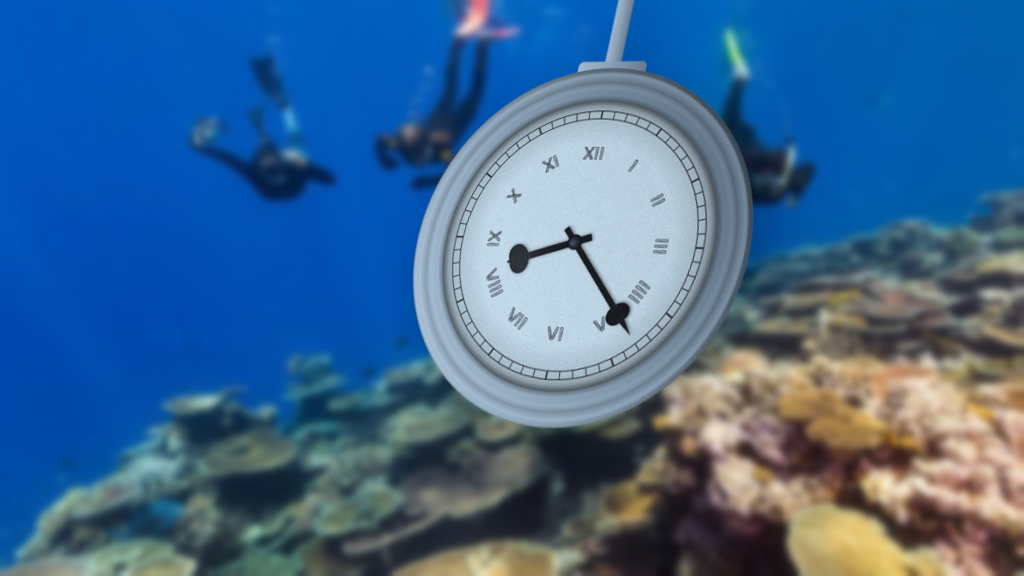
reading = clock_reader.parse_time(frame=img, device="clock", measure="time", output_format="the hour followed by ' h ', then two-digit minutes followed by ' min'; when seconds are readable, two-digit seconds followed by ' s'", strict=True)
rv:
8 h 23 min
